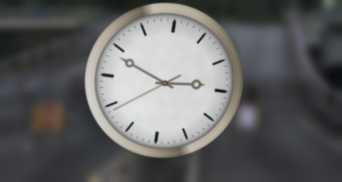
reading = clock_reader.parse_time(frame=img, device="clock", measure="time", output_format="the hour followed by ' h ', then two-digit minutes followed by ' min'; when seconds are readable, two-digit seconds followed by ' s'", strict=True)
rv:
2 h 48 min 39 s
